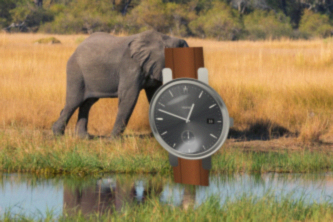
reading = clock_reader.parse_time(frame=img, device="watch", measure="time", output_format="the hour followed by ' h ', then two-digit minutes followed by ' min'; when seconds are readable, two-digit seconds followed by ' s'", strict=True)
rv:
12 h 48 min
